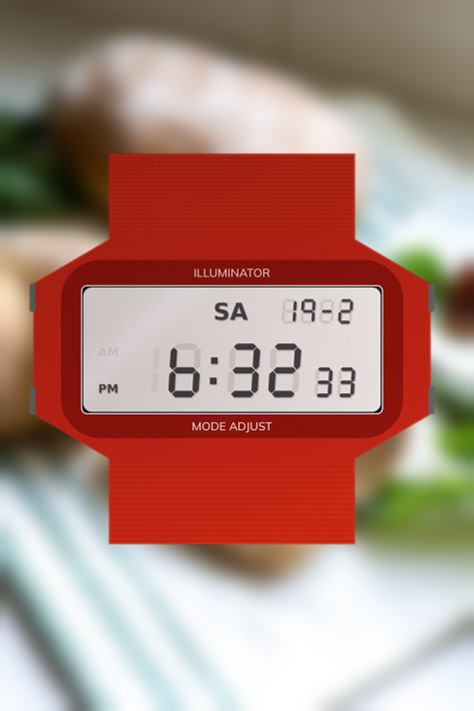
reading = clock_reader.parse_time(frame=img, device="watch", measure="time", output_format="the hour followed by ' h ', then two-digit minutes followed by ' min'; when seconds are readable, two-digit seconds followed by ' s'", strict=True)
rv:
6 h 32 min 33 s
